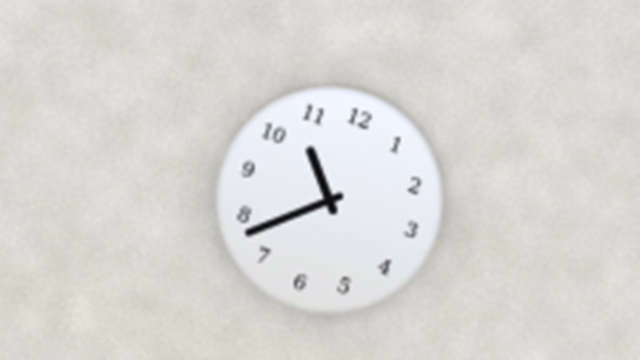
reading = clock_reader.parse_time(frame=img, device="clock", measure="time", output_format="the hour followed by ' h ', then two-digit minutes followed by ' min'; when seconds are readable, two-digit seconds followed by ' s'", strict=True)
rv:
10 h 38 min
